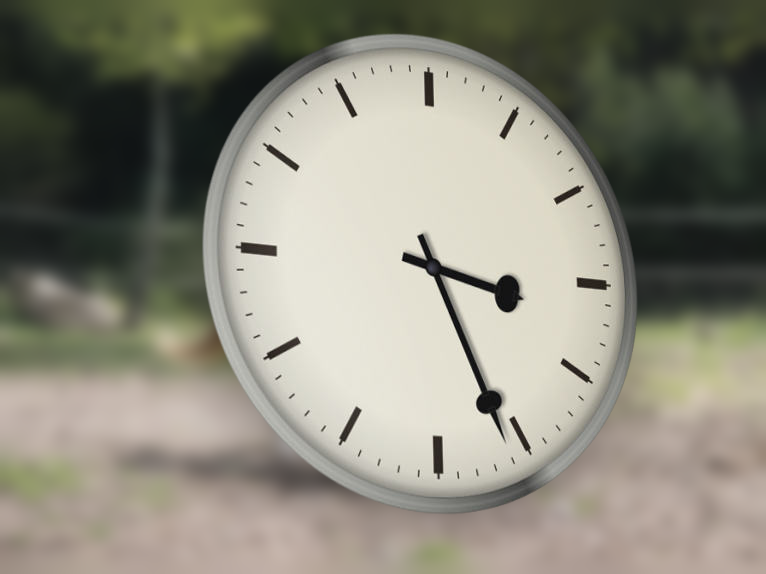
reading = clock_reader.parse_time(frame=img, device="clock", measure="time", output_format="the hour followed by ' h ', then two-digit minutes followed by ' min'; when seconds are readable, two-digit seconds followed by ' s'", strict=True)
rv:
3 h 26 min
